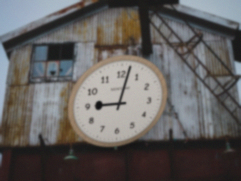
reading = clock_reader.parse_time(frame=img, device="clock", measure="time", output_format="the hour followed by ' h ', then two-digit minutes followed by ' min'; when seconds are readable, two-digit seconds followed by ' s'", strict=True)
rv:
9 h 02 min
